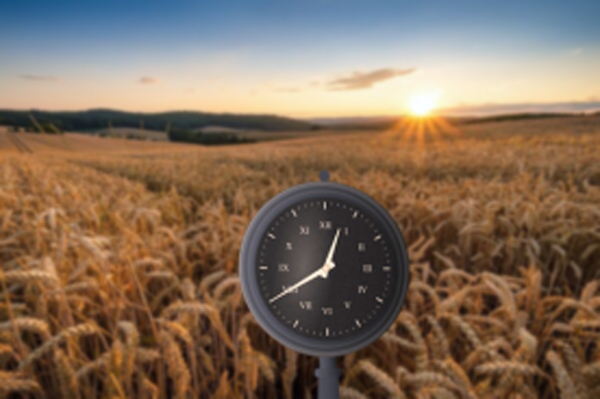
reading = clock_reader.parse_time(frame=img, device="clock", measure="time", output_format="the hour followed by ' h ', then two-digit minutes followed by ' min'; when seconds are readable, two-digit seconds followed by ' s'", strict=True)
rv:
12 h 40 min
